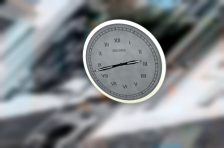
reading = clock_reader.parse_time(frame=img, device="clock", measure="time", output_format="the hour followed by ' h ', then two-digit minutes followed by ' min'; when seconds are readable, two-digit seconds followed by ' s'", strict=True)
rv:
2 h 43 min
